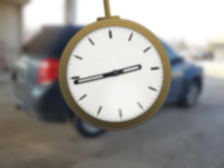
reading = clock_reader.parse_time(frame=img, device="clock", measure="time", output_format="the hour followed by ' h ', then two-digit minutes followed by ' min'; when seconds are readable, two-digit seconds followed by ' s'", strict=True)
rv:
2 h 44 min
